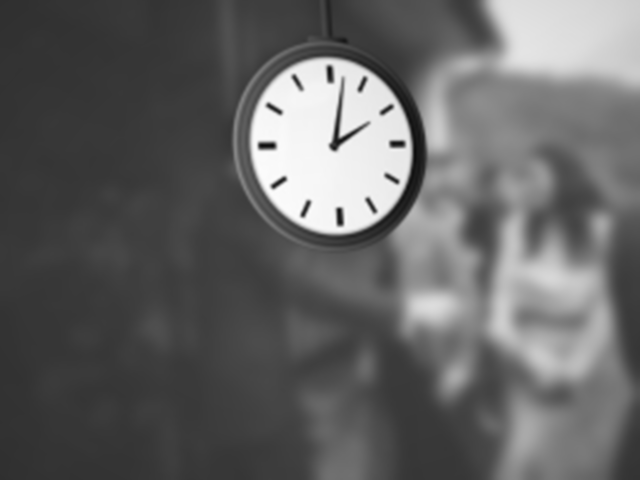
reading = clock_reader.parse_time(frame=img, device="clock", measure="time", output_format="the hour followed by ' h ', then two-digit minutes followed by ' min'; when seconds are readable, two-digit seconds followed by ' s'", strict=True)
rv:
2 h 02 min
